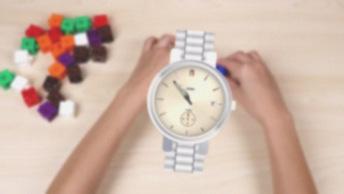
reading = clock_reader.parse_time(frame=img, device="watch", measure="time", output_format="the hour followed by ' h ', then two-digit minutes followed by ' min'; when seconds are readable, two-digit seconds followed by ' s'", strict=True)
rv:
10 h 53 min
